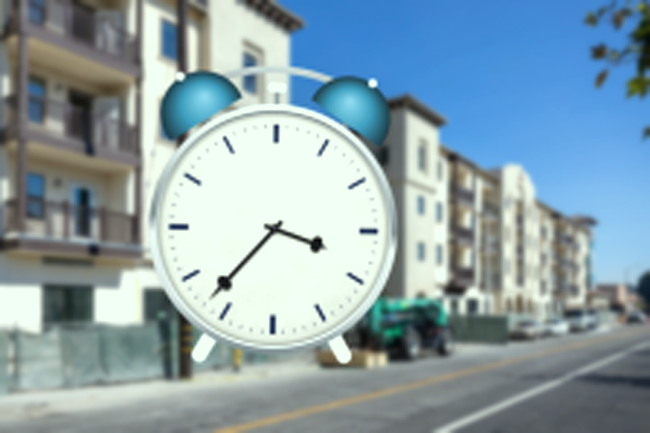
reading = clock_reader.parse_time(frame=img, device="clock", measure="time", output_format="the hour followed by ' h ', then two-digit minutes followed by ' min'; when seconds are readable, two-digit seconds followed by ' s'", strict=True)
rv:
3 h 37 min
